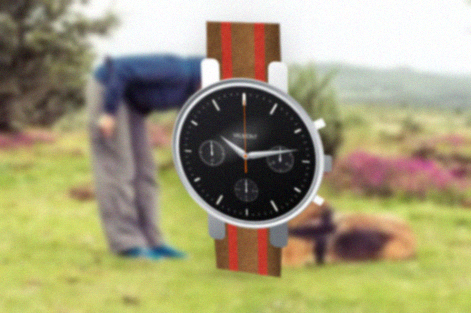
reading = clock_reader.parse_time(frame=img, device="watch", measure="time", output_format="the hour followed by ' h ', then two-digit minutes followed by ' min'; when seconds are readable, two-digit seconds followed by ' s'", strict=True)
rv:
10 h 13 min
